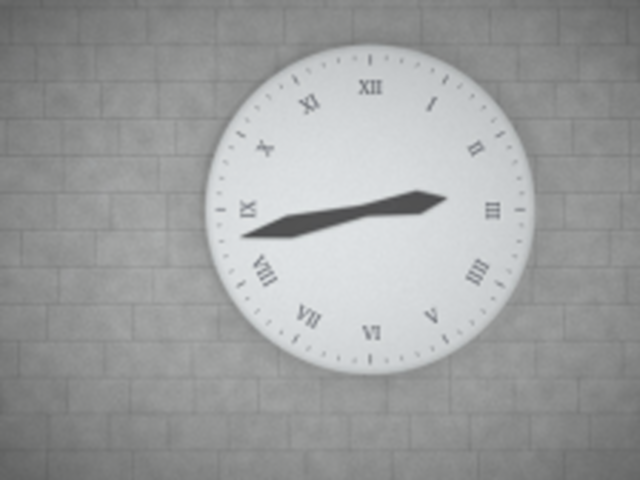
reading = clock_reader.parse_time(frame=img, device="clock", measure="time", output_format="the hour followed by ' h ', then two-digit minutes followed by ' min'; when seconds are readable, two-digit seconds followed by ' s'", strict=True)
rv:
2 h 43 min
